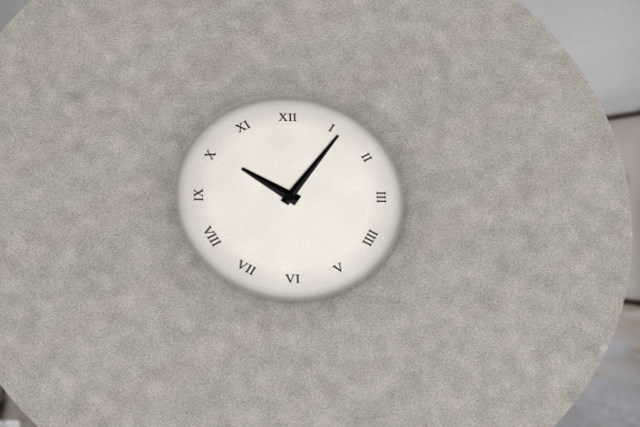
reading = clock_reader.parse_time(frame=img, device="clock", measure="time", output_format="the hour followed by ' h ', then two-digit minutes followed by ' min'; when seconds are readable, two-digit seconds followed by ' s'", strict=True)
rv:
10 h 06 min
